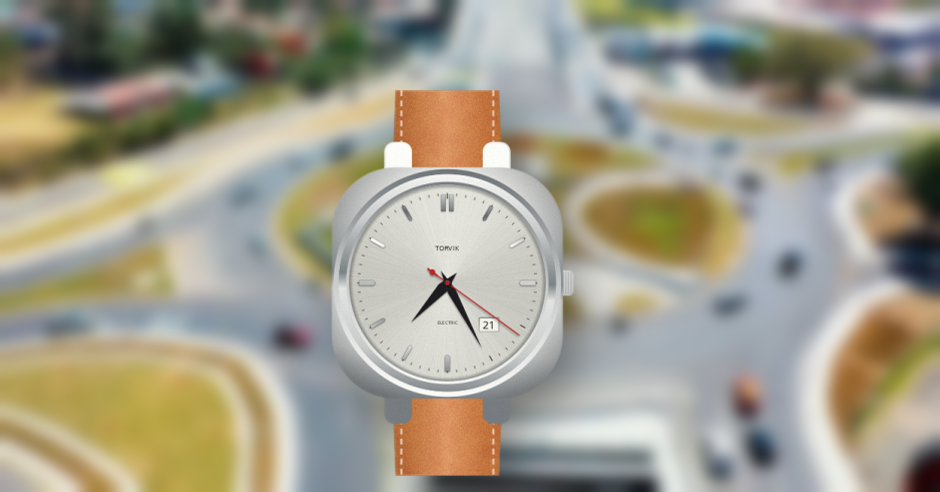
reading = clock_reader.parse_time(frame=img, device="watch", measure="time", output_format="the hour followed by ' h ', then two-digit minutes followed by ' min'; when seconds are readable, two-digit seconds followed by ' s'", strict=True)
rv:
7 h 25 min 21 s
